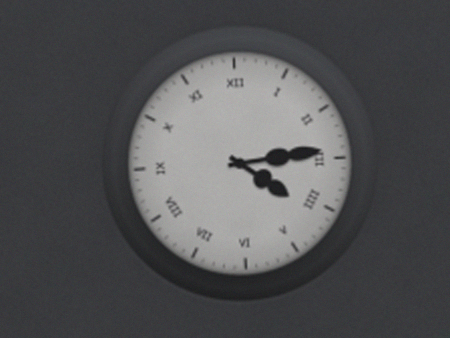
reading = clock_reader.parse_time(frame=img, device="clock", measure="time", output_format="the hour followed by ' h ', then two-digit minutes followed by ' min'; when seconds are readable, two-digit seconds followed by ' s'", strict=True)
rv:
4 h 14 min
